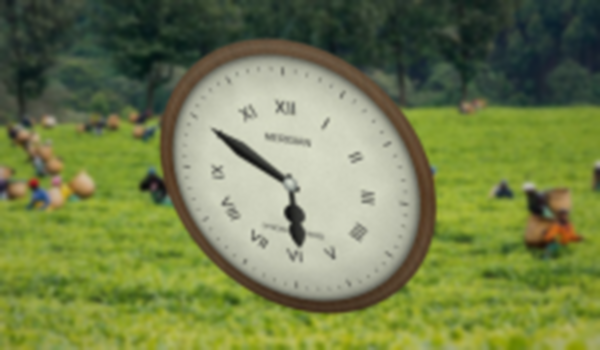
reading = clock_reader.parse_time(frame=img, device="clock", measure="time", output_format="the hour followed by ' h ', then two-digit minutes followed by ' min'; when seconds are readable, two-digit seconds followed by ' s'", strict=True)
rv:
5 h 50 min
